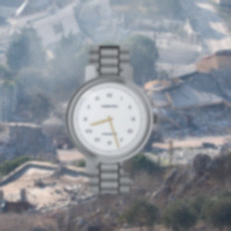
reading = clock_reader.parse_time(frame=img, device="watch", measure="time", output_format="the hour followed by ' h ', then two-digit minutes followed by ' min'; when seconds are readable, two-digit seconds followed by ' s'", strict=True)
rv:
8 h 27 min
